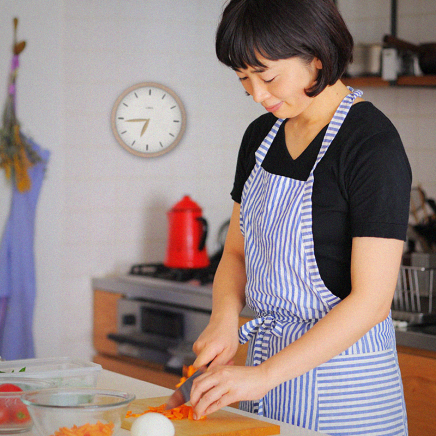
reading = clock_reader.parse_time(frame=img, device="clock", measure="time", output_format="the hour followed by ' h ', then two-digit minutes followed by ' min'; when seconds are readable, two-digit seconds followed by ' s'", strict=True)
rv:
6 h 44 min
